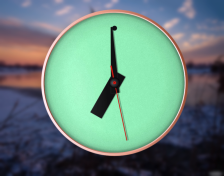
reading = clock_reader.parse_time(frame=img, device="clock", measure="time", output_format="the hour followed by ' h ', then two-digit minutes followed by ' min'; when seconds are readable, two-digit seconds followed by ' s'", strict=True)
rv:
6 h 59 min 28 s
